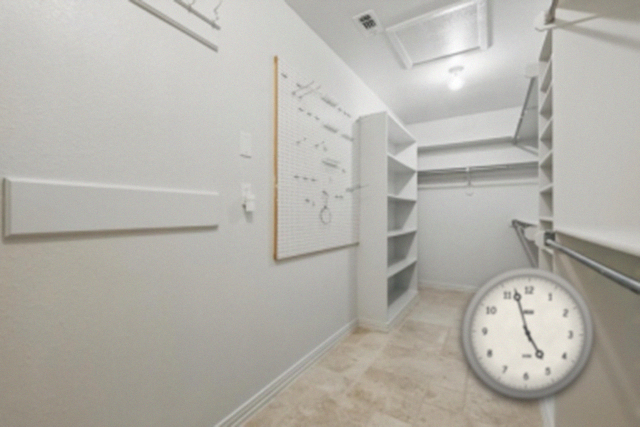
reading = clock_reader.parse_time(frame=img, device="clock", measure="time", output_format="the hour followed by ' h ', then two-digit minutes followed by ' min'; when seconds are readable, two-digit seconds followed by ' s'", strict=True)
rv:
4 h 57 min
